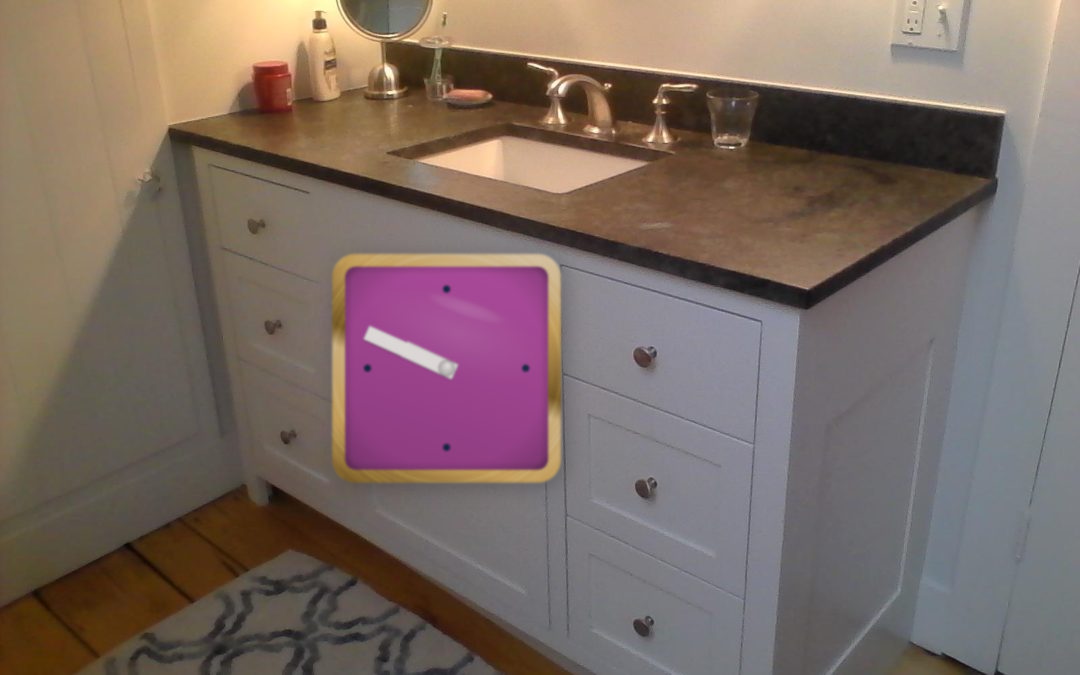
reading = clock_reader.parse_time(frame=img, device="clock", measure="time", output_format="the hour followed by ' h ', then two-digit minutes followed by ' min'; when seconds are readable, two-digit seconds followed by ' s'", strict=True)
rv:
9 h 49 min
